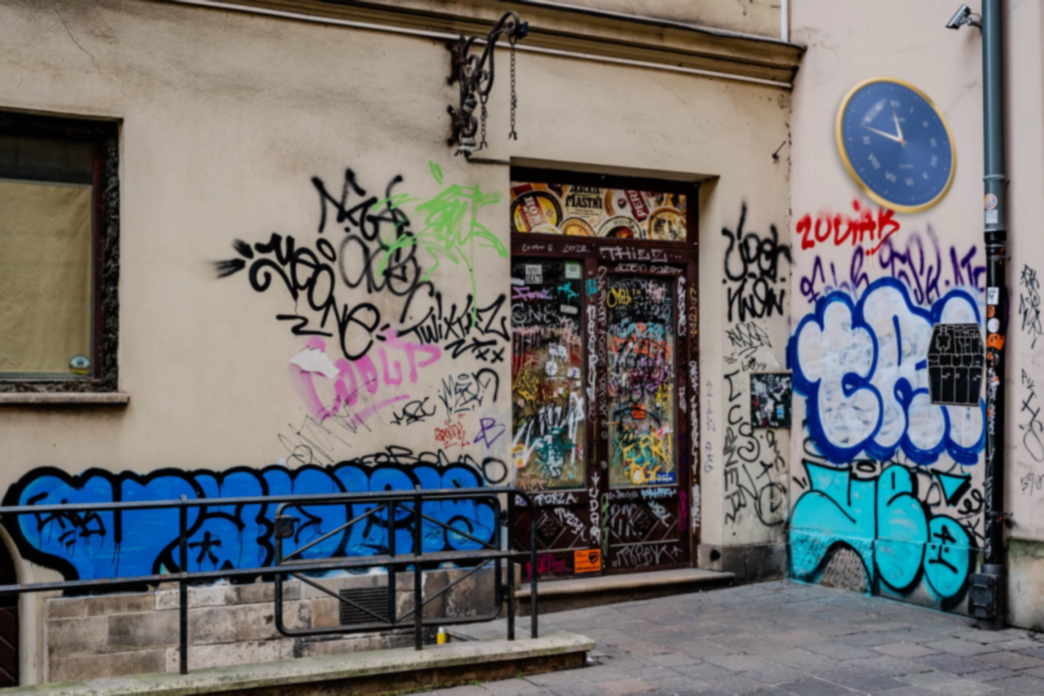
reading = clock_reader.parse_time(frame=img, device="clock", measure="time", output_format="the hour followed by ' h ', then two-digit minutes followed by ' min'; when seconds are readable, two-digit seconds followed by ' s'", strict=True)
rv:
11 h 48 min
